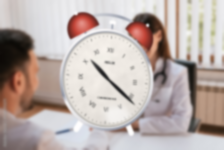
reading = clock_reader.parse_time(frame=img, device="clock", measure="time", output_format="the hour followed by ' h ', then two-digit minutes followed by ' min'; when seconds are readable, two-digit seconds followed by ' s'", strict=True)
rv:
10 h 21 min
